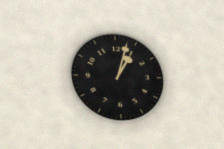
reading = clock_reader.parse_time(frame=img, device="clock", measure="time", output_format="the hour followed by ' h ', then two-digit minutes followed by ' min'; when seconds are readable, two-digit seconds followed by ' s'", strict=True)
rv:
1 h 03 min
